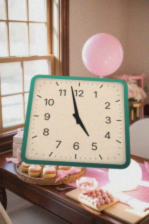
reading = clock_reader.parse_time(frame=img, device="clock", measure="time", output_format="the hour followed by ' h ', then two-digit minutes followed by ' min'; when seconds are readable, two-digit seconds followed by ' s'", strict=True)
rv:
4 h 58 min
